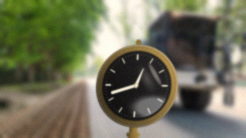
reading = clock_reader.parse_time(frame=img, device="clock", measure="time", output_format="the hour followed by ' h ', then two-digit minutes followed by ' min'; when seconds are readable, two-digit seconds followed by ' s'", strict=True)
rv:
12 h 42 min
